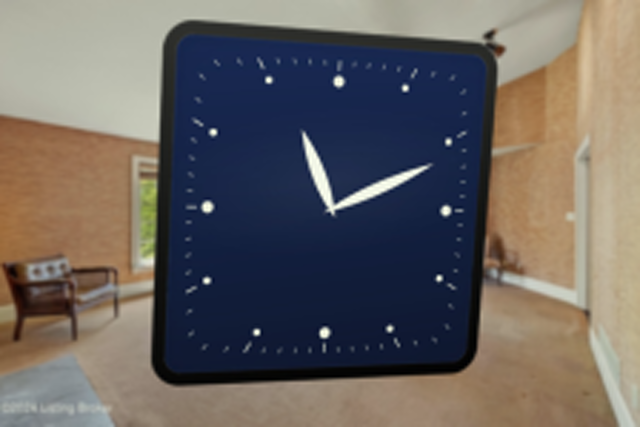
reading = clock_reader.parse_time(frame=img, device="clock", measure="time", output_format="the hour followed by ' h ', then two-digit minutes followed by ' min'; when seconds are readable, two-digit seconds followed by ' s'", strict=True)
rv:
11 h 11 min
